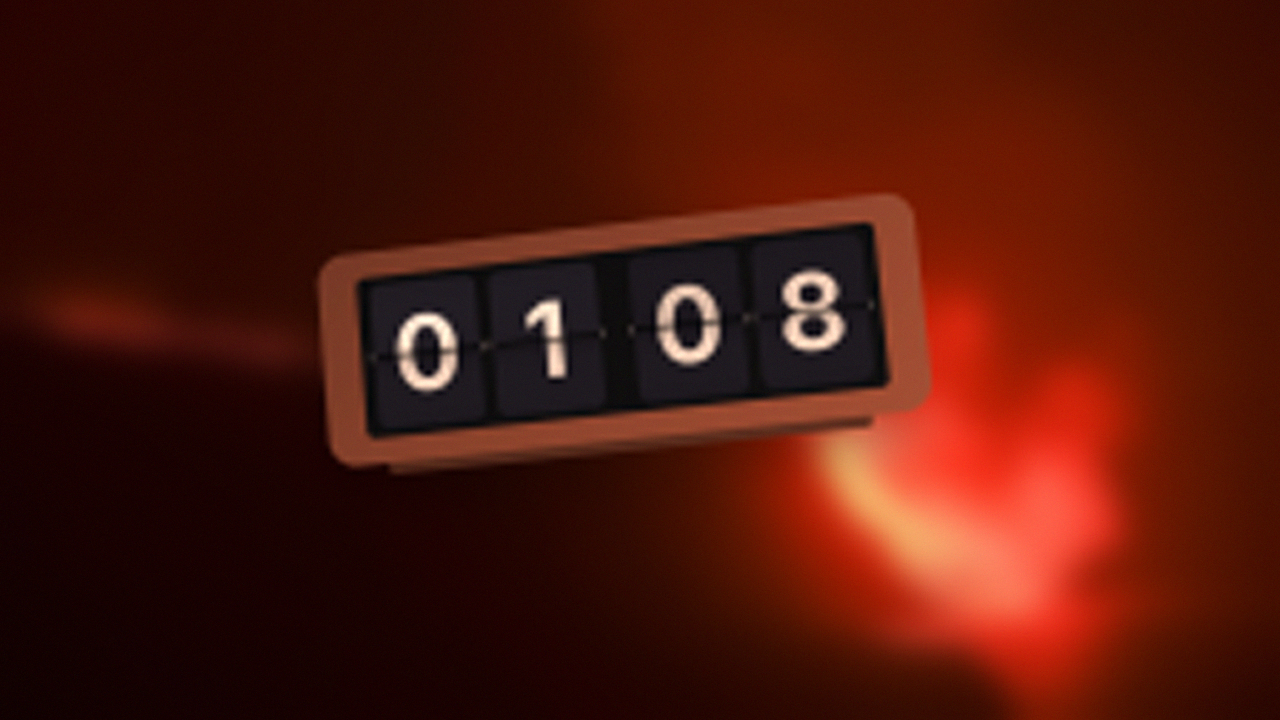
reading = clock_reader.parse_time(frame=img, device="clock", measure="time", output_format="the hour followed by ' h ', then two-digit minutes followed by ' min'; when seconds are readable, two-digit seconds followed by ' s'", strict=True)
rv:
1 h 08 min
